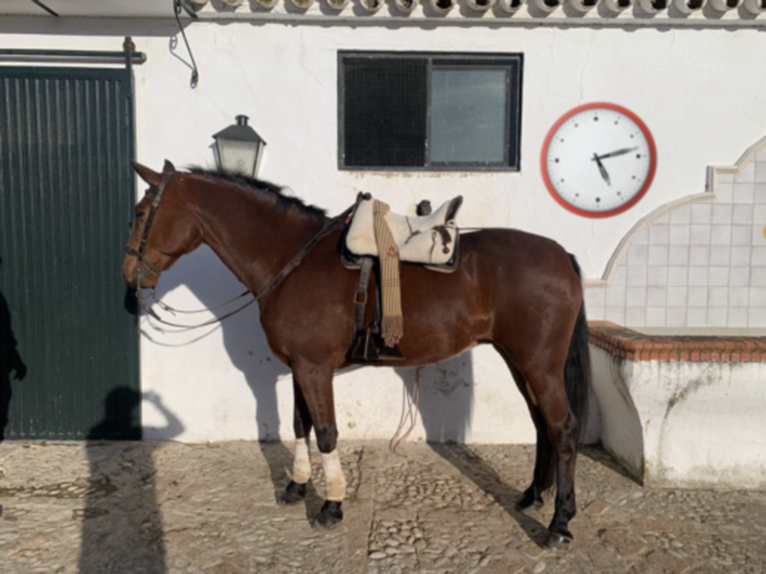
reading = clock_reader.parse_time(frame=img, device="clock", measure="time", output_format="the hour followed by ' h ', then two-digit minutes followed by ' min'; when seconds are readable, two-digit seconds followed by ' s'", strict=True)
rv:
5 h 13 min
